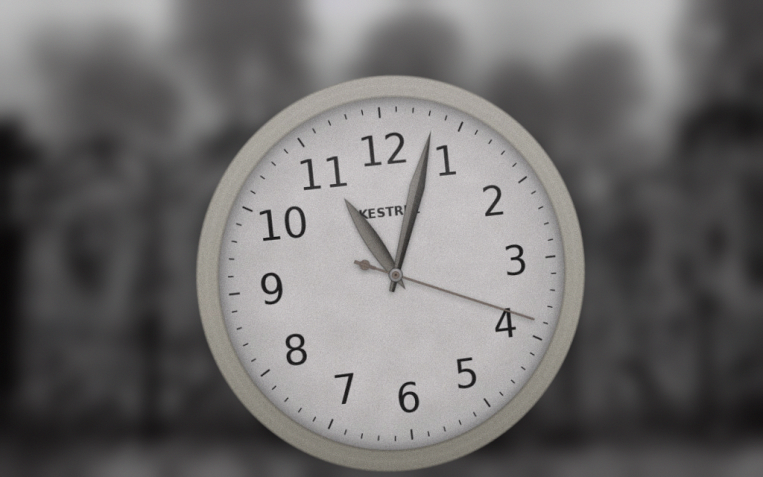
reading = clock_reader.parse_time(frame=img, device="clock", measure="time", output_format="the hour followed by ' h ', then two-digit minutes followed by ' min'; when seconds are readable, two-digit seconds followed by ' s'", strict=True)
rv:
11 h 03 min 19 s
